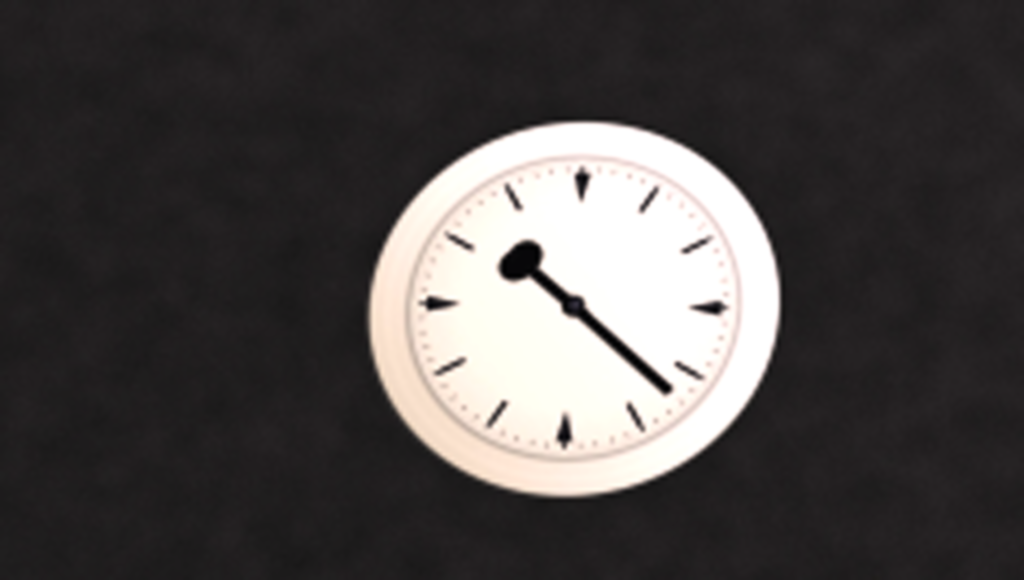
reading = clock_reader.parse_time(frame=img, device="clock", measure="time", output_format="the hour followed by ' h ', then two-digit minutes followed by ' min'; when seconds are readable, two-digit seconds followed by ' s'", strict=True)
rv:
10 h 22 min
